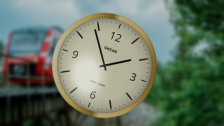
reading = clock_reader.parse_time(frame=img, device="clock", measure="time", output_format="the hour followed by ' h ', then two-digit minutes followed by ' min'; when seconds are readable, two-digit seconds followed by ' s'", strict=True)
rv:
1 h 54 min
